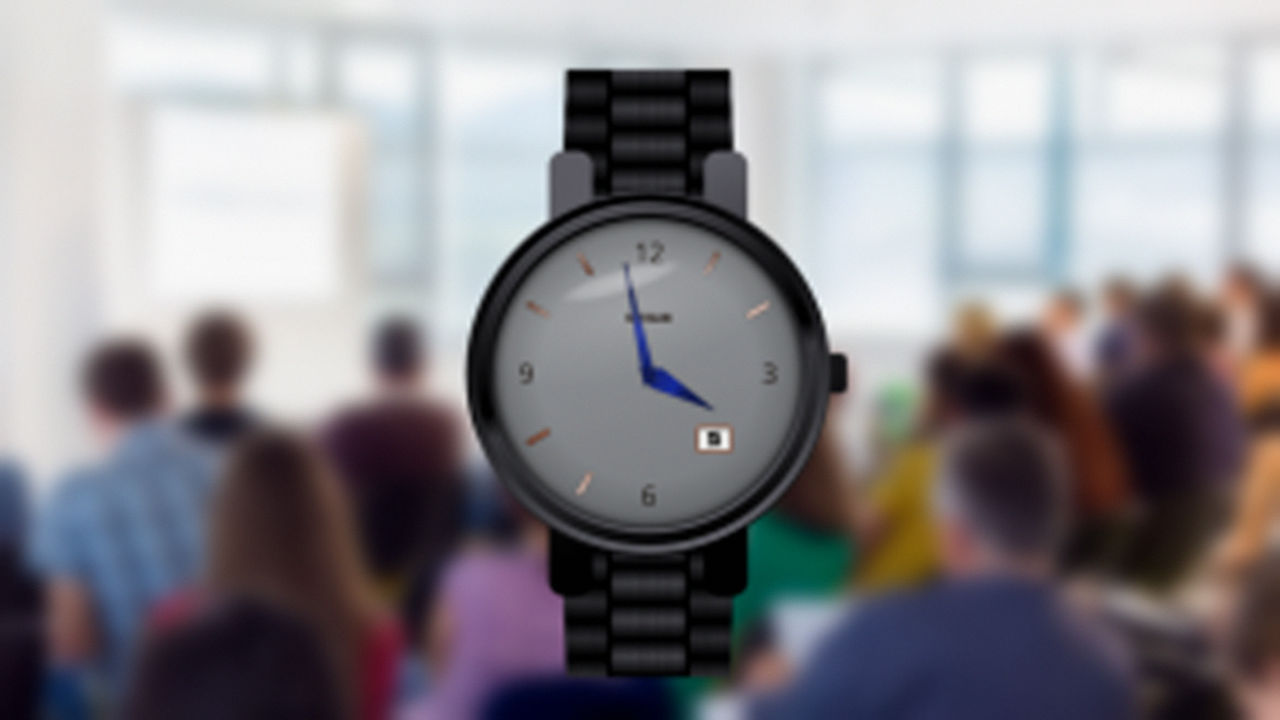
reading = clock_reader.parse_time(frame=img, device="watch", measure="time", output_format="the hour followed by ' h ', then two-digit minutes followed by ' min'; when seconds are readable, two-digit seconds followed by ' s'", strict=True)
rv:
3 h 58 min
